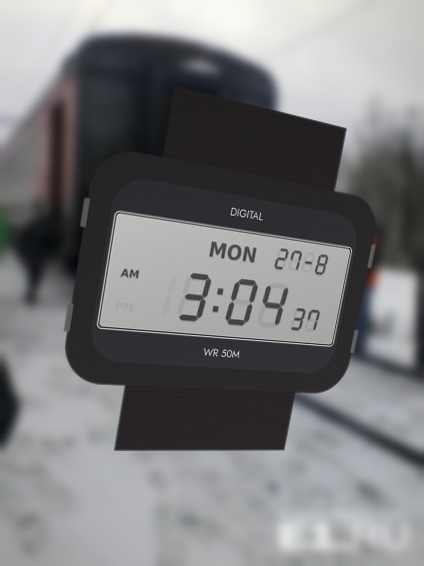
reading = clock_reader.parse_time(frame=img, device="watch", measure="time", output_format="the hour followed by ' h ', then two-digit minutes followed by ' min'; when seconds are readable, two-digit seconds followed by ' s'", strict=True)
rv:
3 h 04 min 37 s
